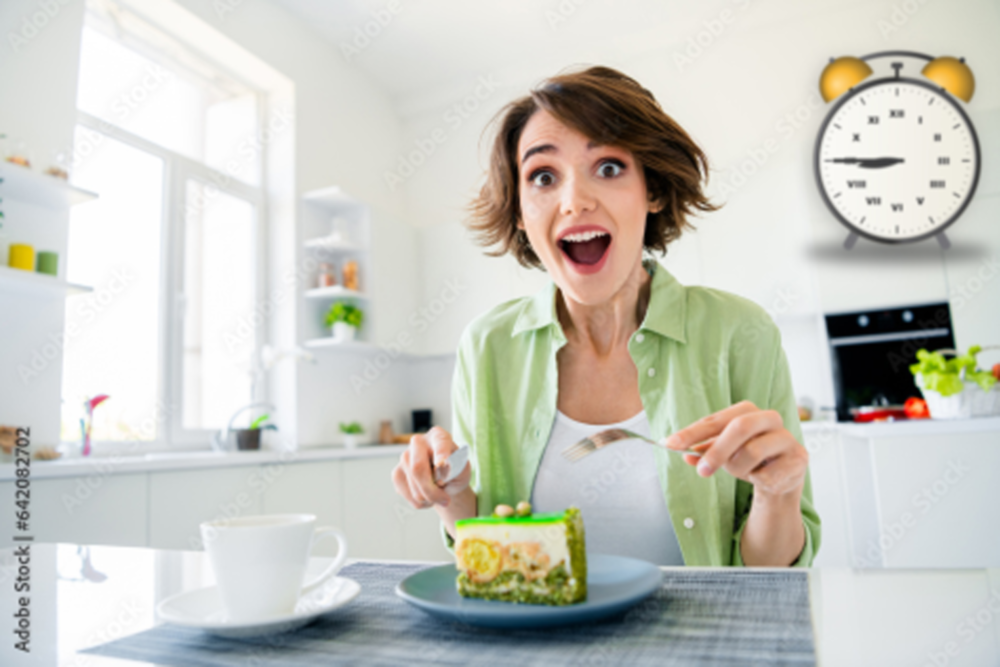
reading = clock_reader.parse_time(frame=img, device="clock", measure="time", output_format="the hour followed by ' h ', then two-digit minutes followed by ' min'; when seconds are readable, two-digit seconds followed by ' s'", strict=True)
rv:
8 h 45 min
